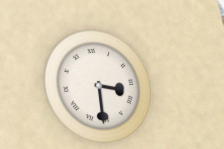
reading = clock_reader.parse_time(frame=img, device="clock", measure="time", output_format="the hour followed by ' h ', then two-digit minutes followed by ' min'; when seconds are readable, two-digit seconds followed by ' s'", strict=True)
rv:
3 h 31 min
